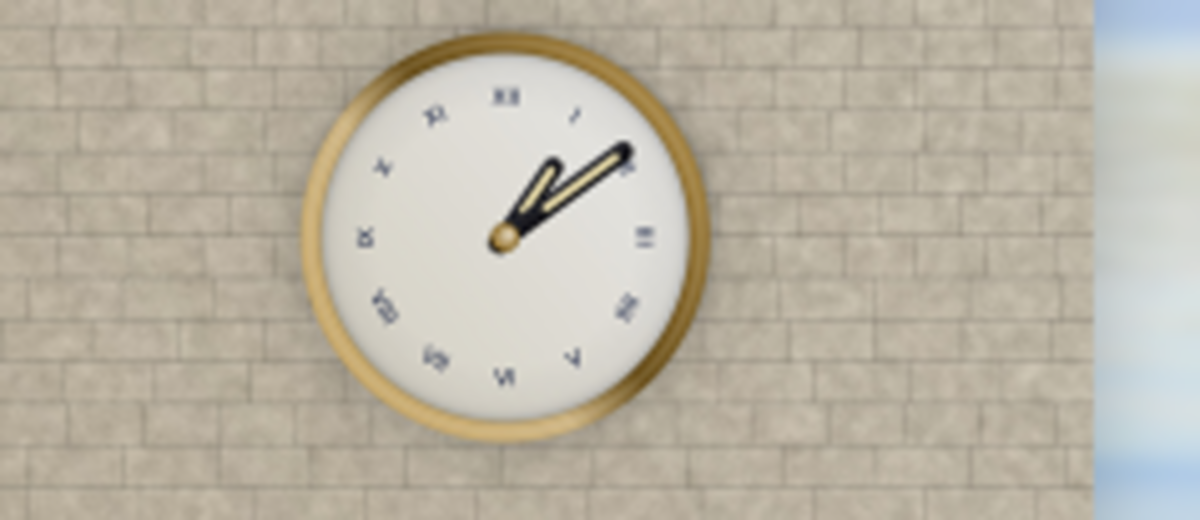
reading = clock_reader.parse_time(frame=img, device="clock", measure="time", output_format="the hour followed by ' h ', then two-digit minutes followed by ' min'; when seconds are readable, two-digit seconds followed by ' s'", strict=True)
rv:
1 h 09 min
